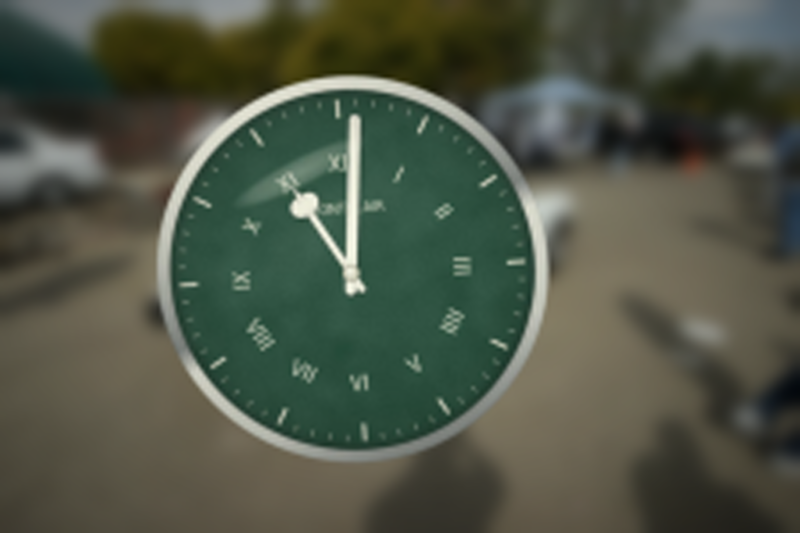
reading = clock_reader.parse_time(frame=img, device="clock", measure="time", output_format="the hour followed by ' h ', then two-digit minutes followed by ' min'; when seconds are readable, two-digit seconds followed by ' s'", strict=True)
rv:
11 h 01 min
